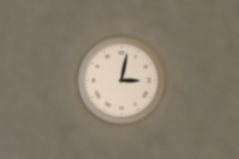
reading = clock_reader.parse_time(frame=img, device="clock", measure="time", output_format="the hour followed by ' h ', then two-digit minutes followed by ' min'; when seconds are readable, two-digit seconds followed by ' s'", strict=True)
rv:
3 h 02 min
